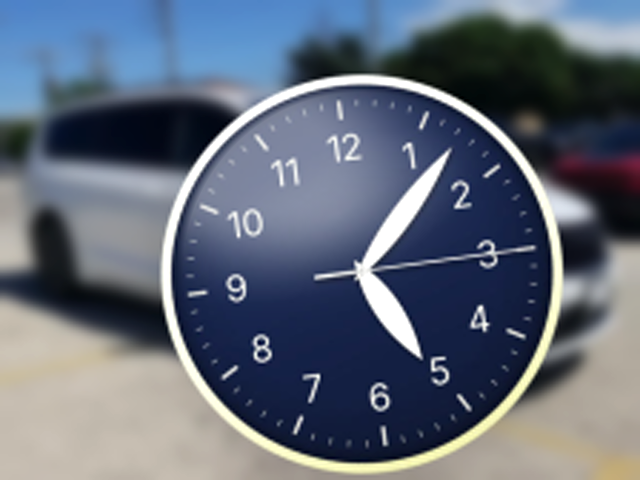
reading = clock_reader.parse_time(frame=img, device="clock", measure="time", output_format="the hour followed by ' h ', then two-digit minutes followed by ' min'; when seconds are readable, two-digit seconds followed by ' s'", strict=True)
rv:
5 h 07 min 15 s
